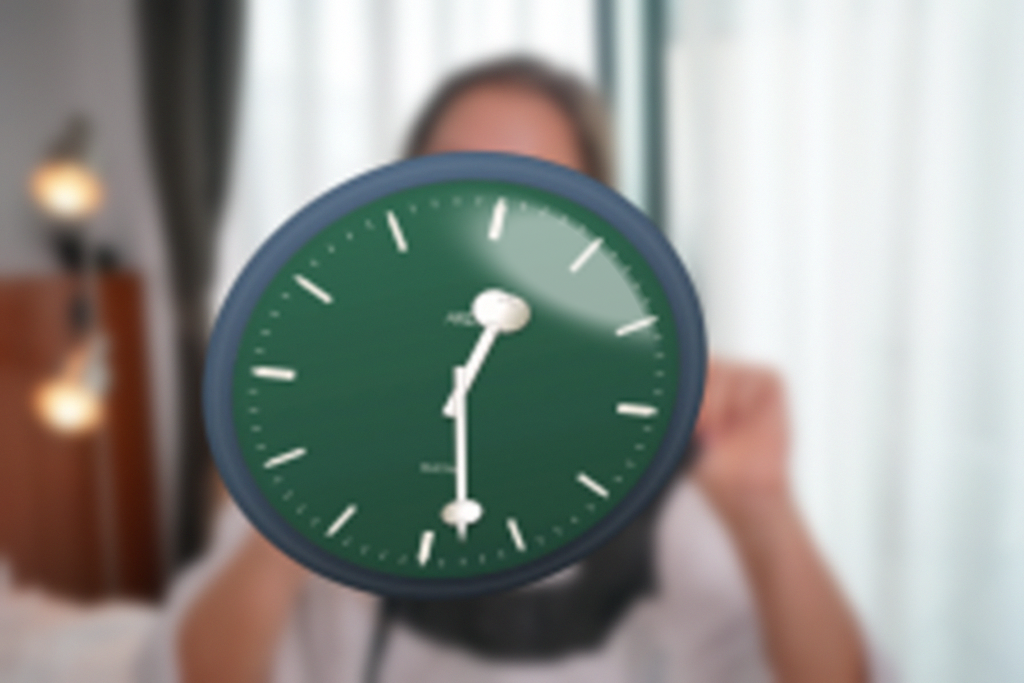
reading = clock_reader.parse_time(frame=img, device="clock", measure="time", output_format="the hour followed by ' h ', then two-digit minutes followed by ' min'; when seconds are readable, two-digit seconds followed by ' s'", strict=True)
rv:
12 h 28 min
